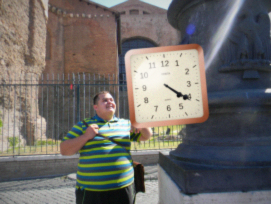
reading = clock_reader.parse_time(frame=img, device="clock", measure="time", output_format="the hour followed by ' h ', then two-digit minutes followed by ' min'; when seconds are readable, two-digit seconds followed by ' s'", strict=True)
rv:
4 h 21 min
